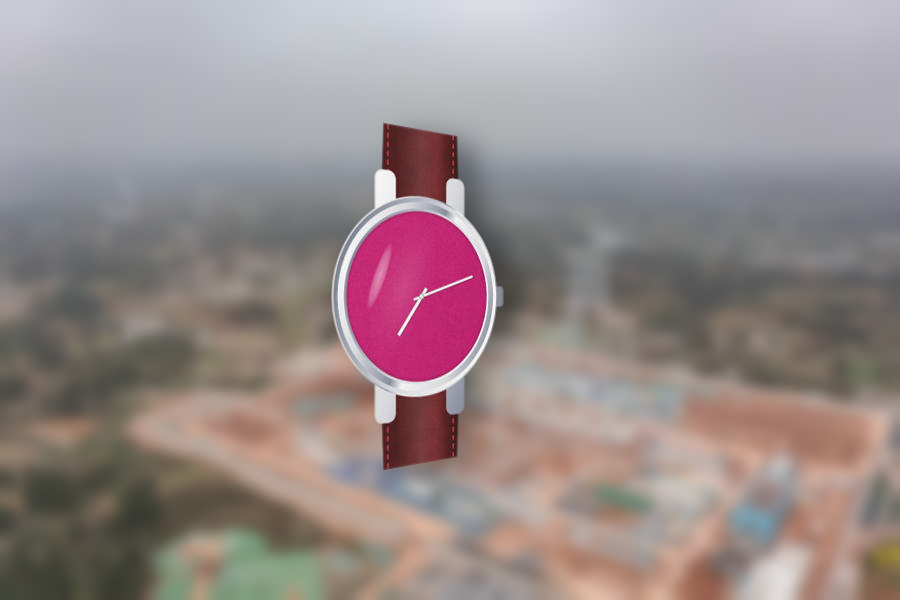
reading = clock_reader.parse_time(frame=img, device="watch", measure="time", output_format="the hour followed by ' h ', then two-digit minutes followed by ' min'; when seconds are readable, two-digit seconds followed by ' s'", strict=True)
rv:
7 h 12 min
